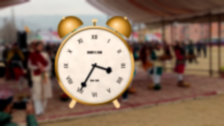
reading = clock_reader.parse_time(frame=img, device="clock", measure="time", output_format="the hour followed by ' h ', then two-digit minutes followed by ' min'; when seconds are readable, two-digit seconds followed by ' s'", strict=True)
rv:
3 h 35 min
